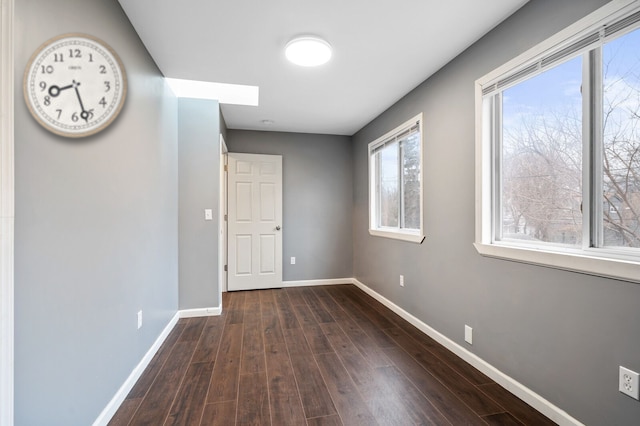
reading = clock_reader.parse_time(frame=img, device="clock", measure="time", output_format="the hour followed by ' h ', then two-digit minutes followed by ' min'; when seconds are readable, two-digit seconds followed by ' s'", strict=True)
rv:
8 h 27 min
